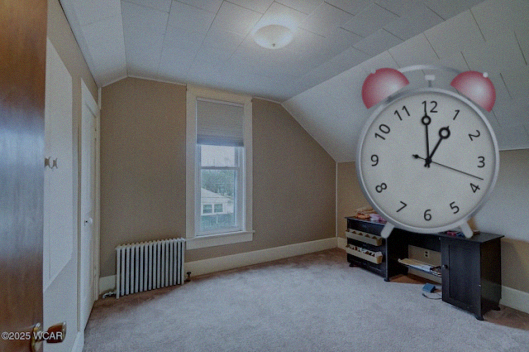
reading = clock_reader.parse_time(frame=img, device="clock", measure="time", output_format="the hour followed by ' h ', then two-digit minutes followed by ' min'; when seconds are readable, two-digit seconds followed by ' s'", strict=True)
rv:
12 h 59 min 18 s
